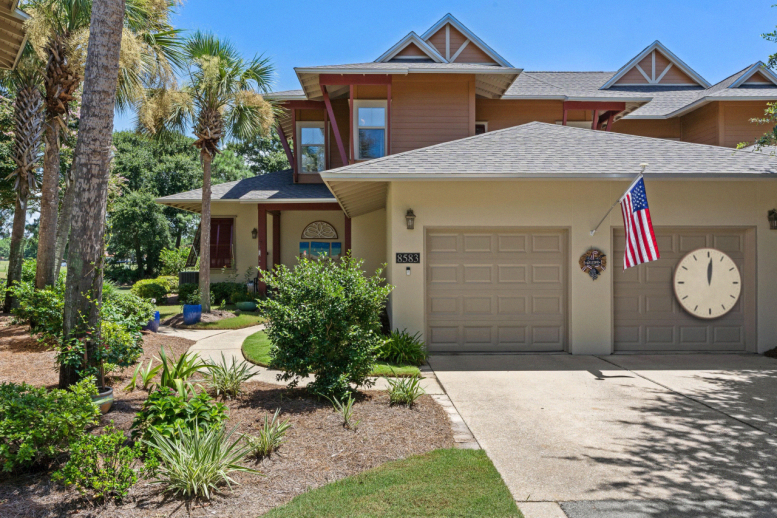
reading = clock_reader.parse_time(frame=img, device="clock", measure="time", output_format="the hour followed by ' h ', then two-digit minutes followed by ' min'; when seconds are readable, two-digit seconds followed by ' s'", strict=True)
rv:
12 h 01 min
